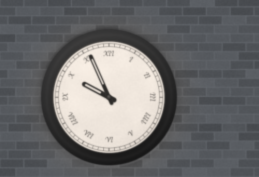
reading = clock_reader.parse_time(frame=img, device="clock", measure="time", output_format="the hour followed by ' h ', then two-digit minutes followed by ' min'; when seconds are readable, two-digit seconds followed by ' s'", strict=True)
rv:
9 h 56 min
